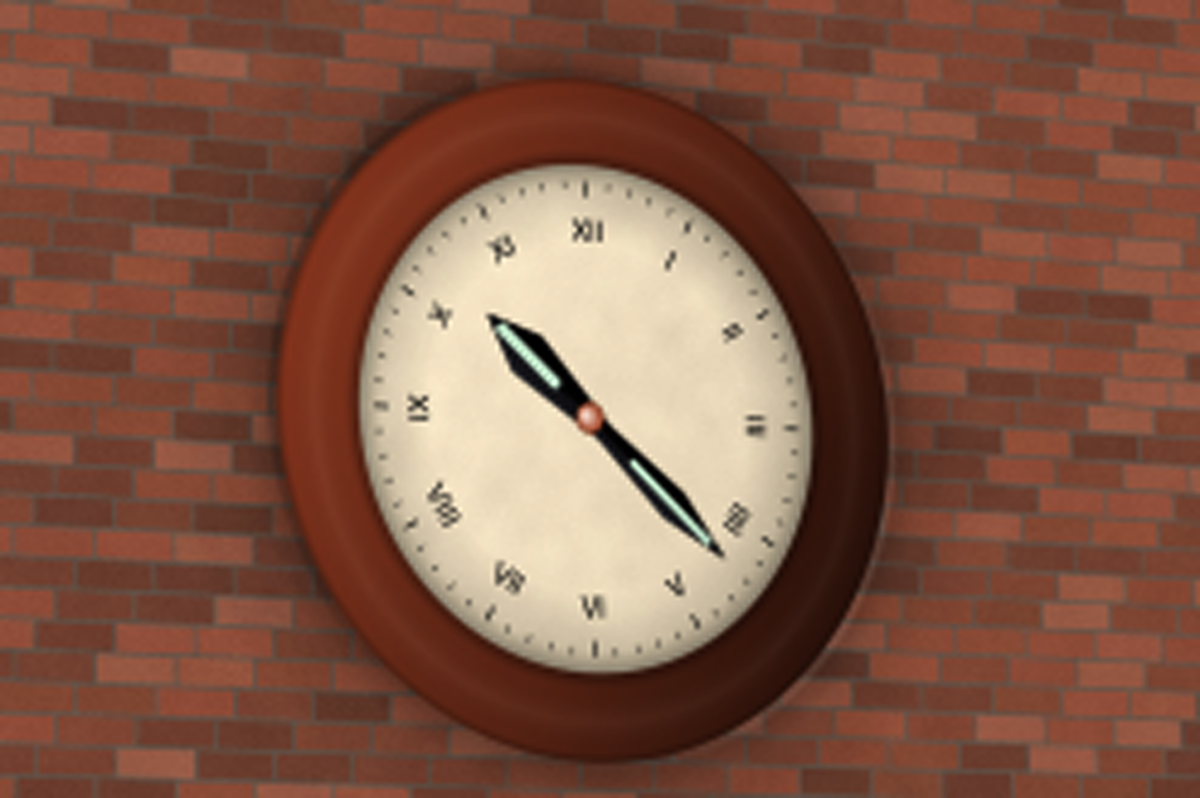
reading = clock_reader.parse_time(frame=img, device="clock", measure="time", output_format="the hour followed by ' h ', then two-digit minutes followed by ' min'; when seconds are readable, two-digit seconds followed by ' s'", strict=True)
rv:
10 h 22 min
